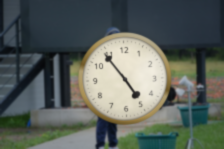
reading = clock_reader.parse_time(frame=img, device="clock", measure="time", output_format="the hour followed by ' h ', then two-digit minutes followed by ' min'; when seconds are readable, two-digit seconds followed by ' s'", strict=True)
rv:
4 h 54 min
